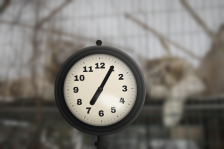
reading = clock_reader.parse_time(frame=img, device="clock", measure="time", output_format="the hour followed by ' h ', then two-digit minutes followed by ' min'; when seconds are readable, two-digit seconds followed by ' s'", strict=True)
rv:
7 h 05 min
